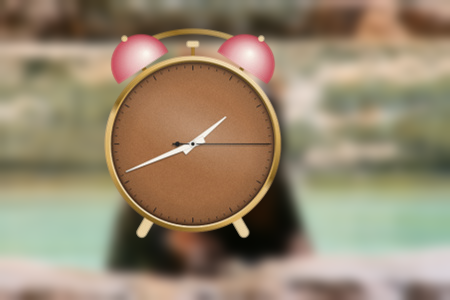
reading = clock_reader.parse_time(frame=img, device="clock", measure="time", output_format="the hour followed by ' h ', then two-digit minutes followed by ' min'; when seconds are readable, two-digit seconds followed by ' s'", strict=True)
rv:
1 h 41 min 15 s
